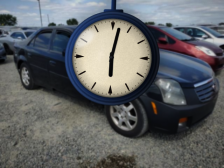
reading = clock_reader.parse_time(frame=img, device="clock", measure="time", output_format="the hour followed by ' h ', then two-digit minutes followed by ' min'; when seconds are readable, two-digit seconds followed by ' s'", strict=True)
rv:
6 h 02 min
